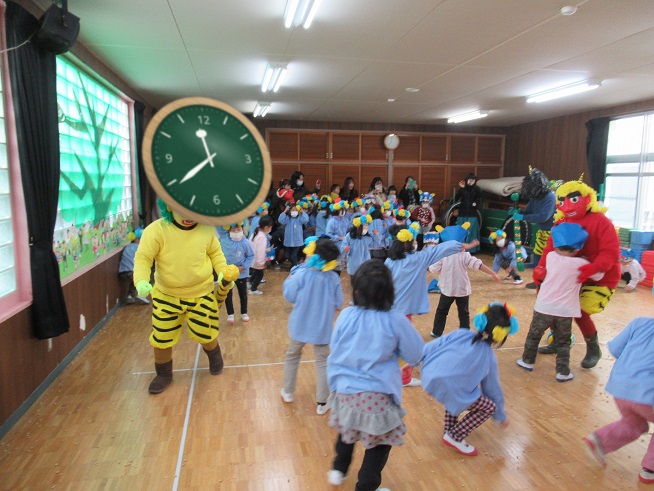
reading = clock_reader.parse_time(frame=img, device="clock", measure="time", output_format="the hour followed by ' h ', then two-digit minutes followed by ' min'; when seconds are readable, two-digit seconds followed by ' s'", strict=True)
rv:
11 h 39 min
